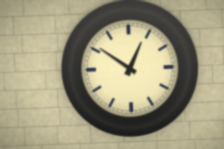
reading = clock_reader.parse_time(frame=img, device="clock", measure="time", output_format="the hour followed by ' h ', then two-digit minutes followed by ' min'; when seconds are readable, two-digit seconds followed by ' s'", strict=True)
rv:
12 h 51 min
